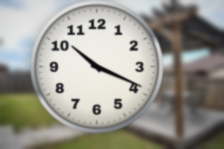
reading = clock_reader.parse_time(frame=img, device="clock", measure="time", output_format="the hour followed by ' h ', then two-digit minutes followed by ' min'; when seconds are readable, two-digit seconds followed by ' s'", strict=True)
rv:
10 h 19 min
